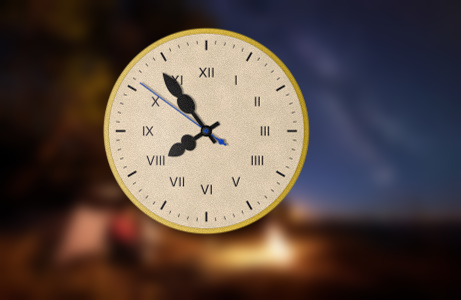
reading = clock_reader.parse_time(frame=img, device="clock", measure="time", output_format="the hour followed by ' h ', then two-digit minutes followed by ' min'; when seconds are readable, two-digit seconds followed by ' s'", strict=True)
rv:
7 h 53 min 51 s
